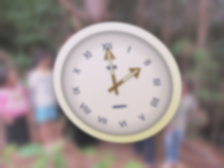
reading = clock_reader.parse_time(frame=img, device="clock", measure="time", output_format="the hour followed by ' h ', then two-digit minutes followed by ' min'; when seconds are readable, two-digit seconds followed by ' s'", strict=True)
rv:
2 h 00 min
